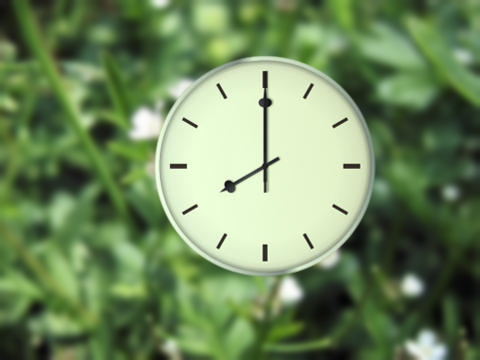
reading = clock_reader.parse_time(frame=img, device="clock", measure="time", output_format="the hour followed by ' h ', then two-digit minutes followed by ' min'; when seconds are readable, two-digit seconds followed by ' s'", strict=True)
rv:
8 h 00 min 00 s
